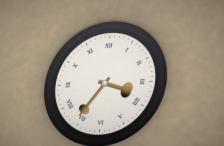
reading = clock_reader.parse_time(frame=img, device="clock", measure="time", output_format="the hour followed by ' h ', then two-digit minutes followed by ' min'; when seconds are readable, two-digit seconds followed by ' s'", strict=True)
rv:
3 h 36 min
